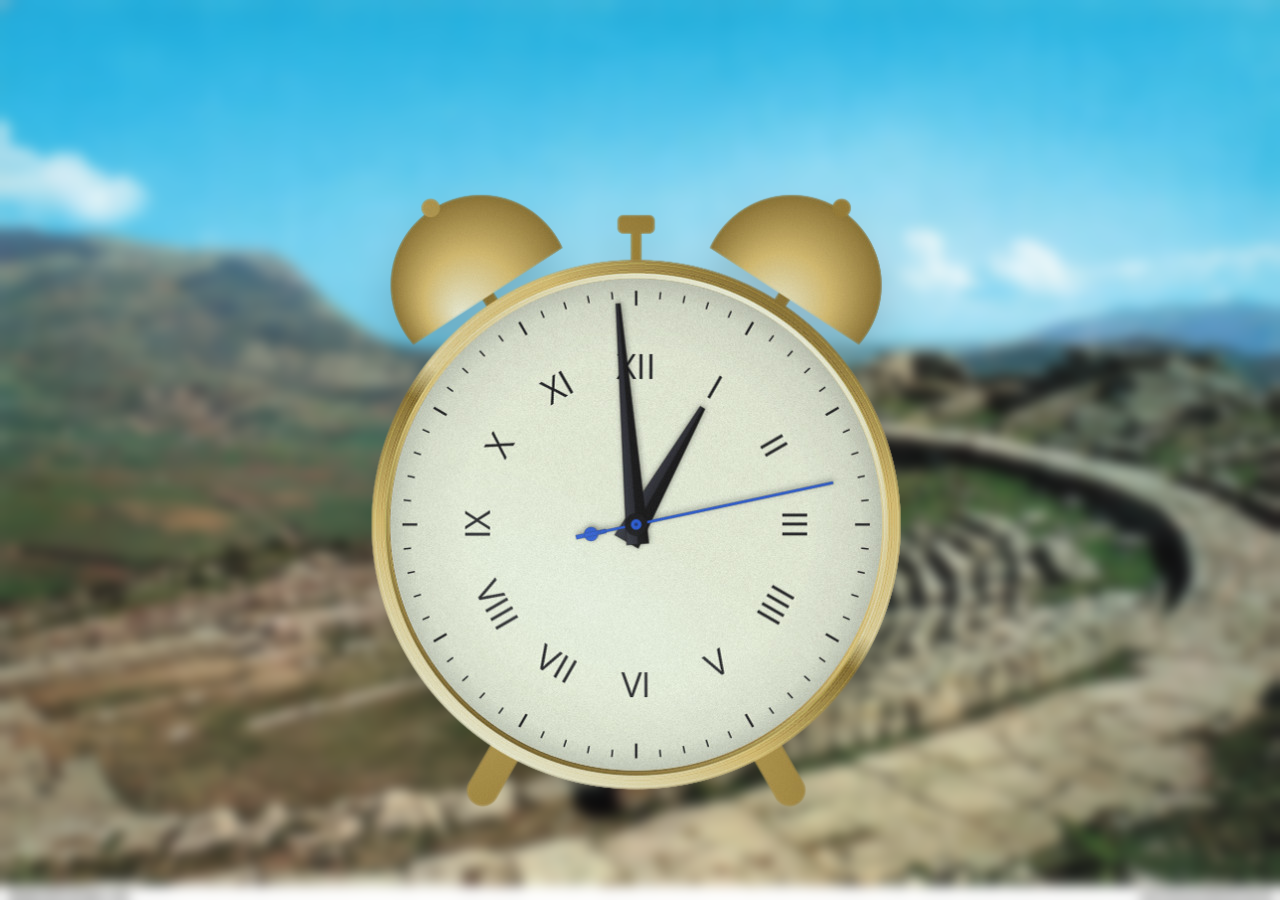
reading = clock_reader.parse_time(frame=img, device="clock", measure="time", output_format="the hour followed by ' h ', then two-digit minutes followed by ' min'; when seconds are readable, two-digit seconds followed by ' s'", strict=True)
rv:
12 h 59 min 13 s
